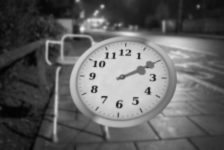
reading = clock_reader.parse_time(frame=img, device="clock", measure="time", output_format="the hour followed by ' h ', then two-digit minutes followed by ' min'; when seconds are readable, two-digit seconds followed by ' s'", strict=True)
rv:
2 h 10 min
